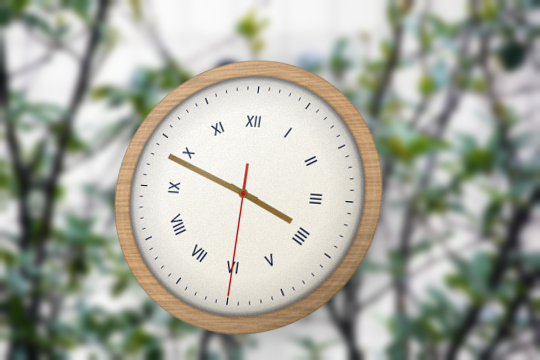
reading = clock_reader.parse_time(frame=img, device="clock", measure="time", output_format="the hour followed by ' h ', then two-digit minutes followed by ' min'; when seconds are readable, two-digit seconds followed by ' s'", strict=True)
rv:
3 h 48 min 30 s
